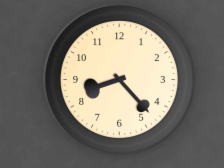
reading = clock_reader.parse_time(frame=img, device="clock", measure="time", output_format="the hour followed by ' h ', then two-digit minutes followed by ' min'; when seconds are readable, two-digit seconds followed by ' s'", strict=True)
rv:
8 h 23 min
